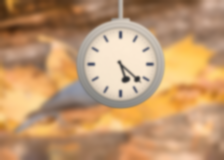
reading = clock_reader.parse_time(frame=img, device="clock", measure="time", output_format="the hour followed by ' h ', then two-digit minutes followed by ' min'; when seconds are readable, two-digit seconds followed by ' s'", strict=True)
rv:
5 h 22 min
